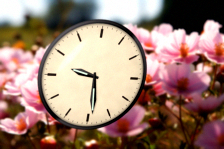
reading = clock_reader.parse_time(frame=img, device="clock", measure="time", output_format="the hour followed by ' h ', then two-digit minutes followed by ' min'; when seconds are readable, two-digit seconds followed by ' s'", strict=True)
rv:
9 h 29 min
